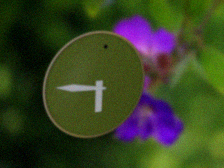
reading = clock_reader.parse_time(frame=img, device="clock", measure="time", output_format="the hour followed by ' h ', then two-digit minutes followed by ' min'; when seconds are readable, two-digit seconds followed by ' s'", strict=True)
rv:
5 h 45 min
